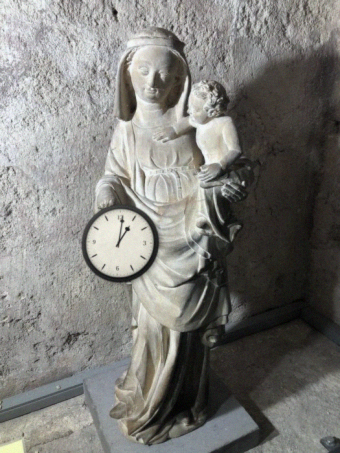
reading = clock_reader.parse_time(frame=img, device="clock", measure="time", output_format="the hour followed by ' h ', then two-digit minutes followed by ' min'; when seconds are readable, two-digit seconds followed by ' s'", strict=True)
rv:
1 h 01 min
